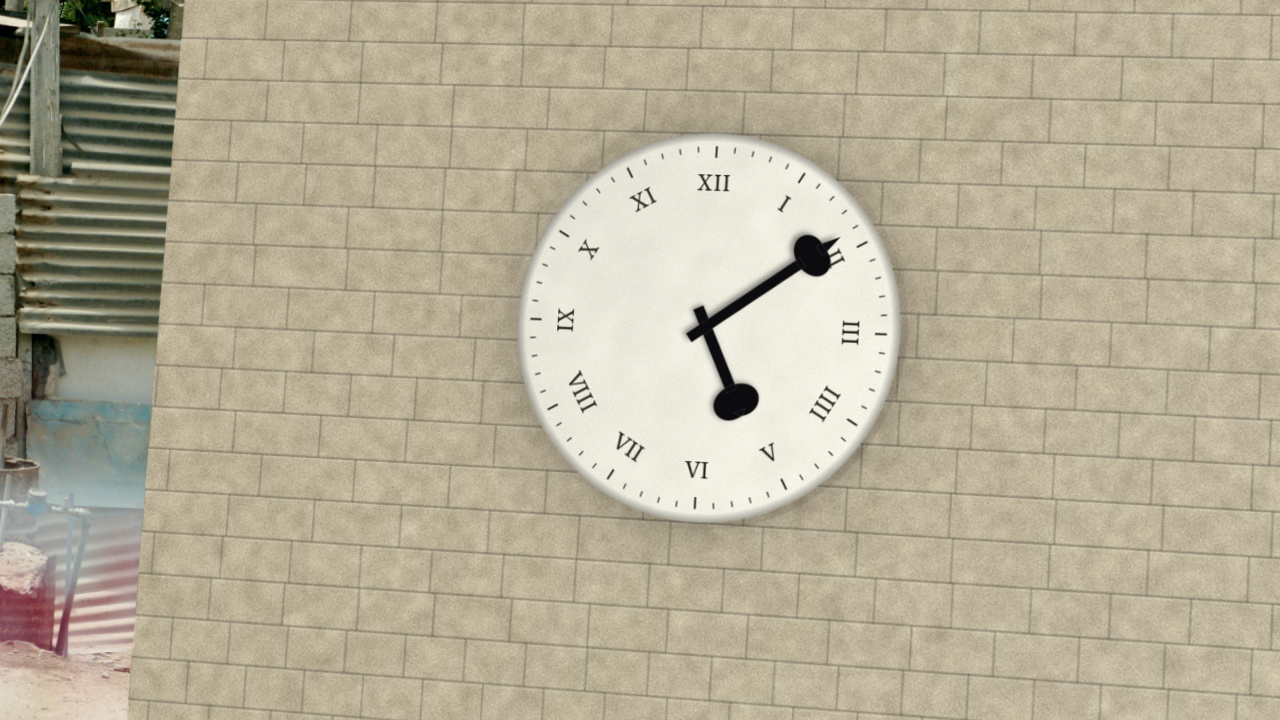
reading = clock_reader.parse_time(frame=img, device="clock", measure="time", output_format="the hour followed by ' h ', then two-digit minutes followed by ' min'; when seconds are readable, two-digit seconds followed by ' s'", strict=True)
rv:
5 h 09 min
